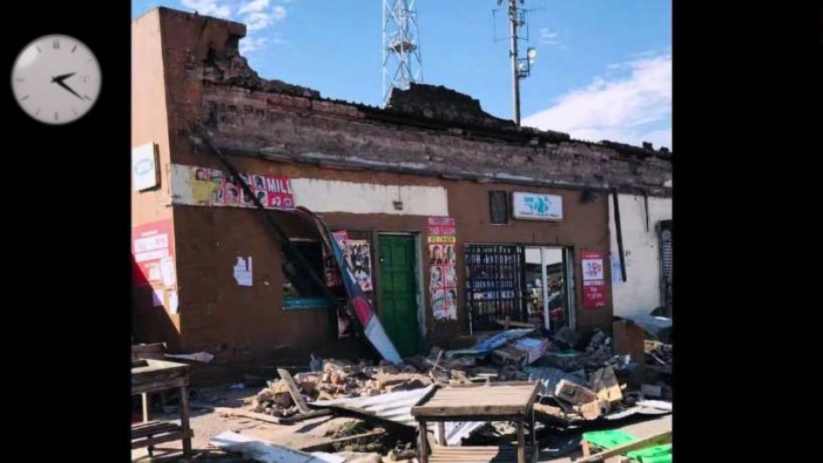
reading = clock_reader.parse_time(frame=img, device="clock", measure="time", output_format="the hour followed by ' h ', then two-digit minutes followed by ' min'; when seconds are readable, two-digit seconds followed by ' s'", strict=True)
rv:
2 h 21 min
